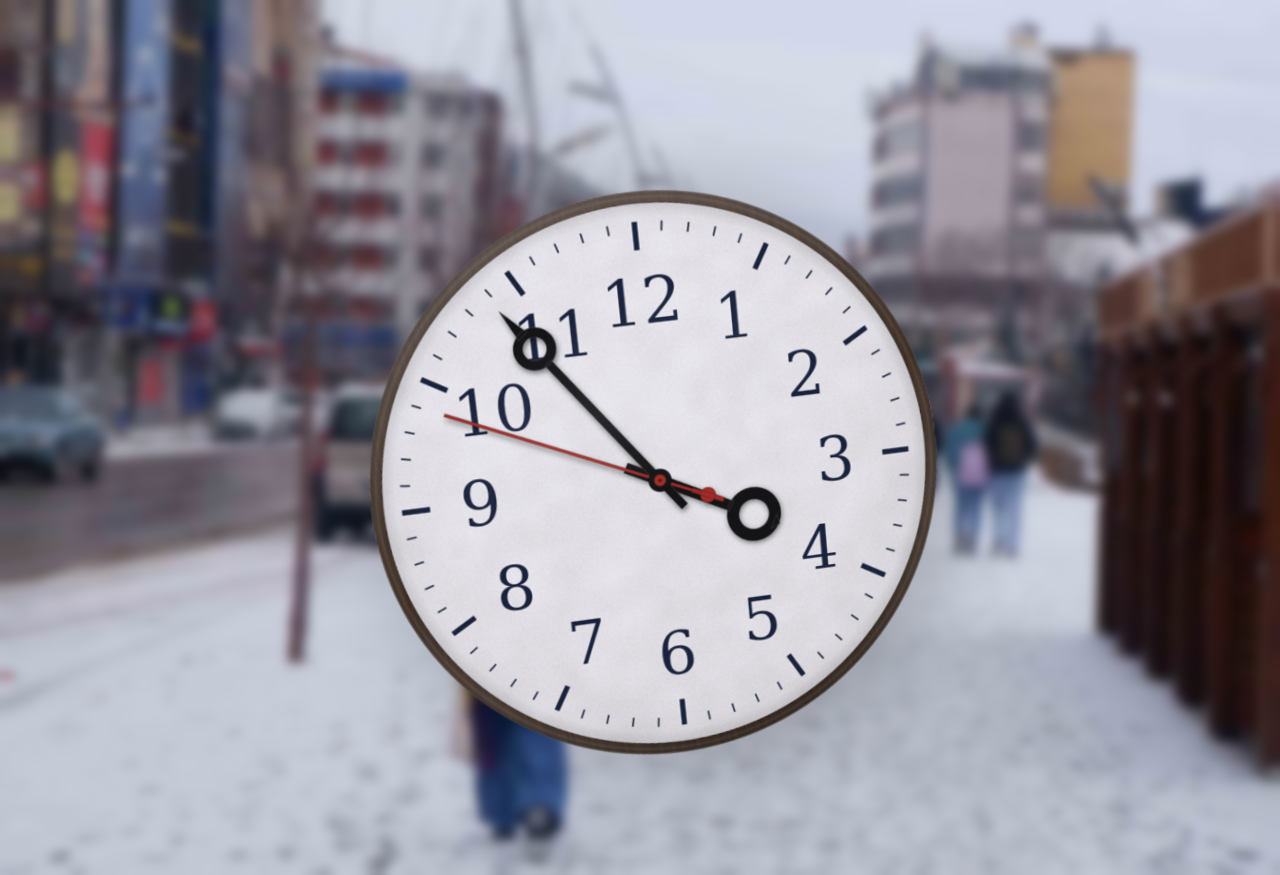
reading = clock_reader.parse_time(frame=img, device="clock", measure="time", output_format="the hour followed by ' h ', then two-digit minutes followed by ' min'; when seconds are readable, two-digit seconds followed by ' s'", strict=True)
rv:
3 h 53 min 49 s
